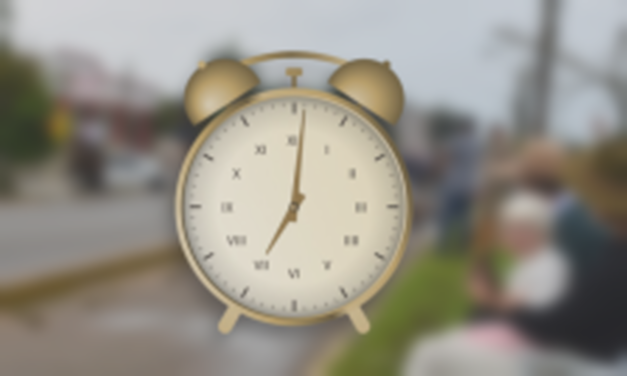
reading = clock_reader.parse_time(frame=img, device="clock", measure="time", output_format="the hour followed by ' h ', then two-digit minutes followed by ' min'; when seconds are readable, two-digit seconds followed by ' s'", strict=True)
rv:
7 h 01 min
